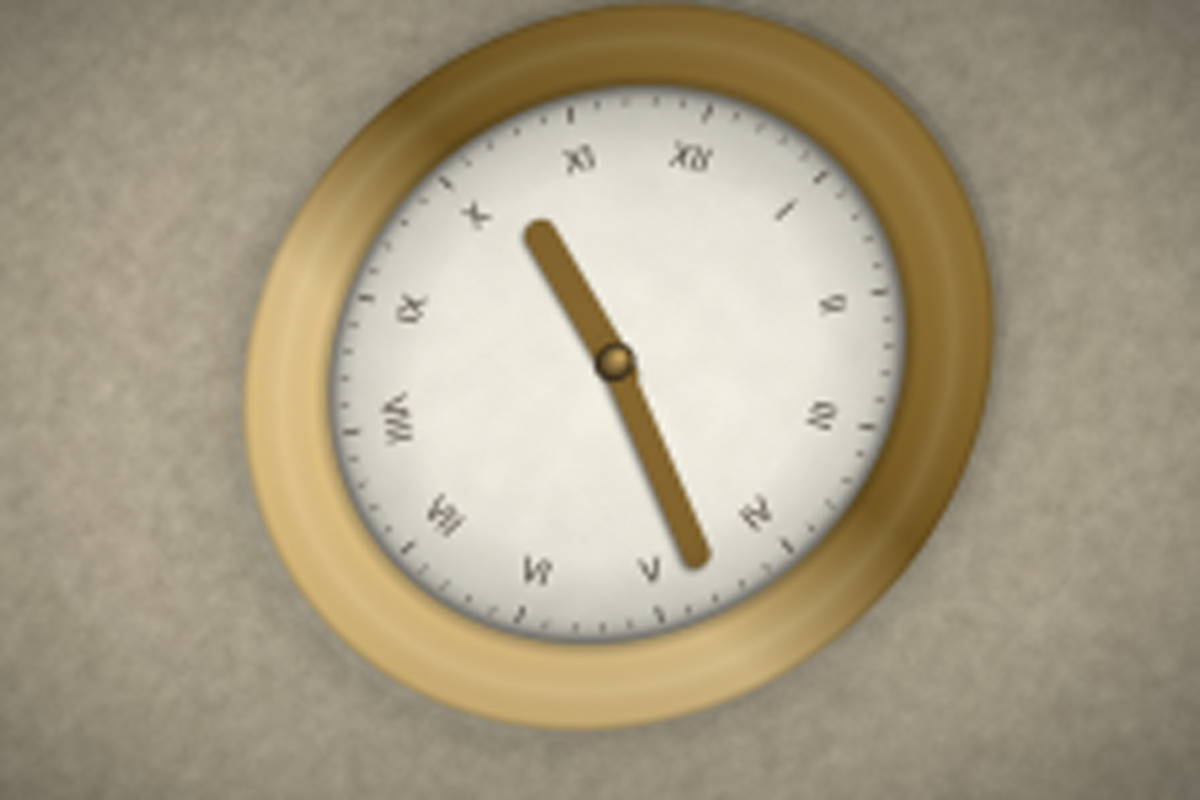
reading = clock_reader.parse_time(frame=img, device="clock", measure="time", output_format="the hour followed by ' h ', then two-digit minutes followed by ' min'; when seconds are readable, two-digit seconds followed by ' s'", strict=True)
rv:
10 h 23 min
